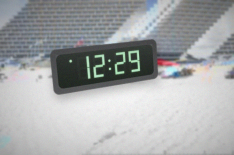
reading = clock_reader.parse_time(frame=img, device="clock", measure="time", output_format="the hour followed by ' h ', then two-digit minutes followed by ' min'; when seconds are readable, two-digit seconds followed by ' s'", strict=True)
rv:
12 h 29 min
